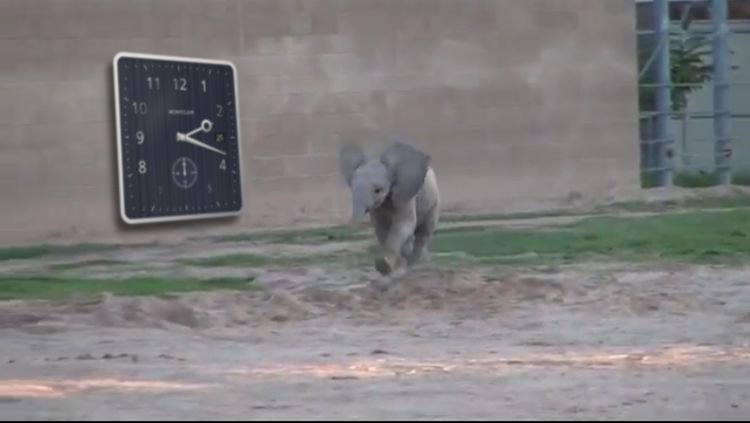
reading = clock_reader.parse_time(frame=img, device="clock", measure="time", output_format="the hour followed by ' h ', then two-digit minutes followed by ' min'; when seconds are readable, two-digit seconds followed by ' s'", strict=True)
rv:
2 h 18 min
